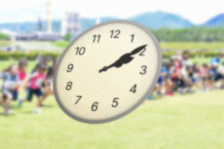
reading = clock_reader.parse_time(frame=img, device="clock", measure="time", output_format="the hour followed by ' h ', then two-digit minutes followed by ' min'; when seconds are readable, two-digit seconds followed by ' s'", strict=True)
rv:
2 h 09 min
